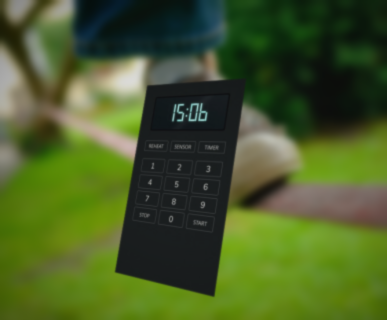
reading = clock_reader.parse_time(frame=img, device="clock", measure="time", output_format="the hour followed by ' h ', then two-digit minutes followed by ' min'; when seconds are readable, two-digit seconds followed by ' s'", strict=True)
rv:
15 h 06 min
